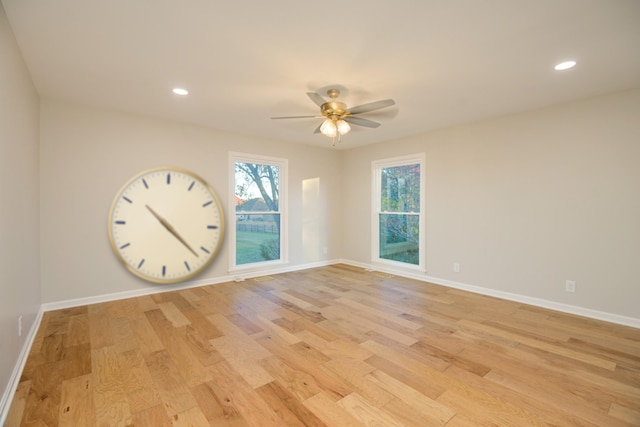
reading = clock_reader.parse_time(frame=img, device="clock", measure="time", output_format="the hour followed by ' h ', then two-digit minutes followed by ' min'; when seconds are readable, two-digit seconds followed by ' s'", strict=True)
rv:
10 h 22 min
